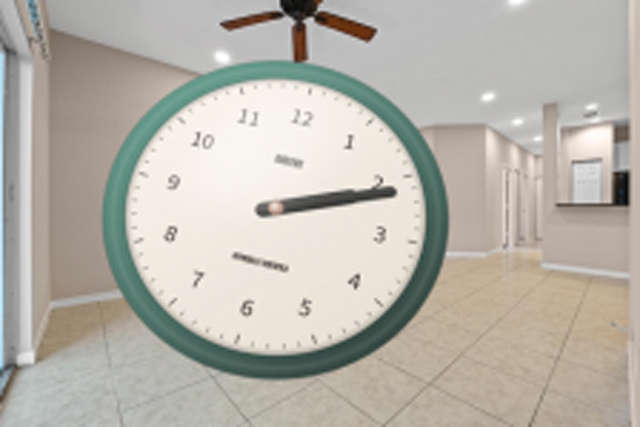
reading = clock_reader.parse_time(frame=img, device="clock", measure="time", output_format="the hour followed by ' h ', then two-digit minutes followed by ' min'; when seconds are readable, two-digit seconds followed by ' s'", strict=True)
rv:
2 h 11 min
